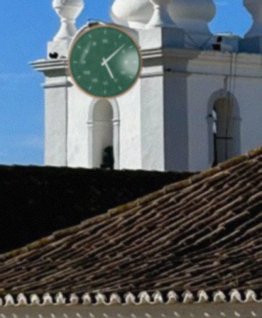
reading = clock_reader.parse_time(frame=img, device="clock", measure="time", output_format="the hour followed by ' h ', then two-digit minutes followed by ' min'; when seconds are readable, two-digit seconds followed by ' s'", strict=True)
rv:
5 h 08 min
